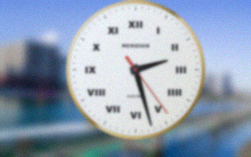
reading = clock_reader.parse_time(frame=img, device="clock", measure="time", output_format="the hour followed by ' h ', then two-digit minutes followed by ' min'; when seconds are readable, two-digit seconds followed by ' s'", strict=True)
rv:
2 h 27 min 24 s
